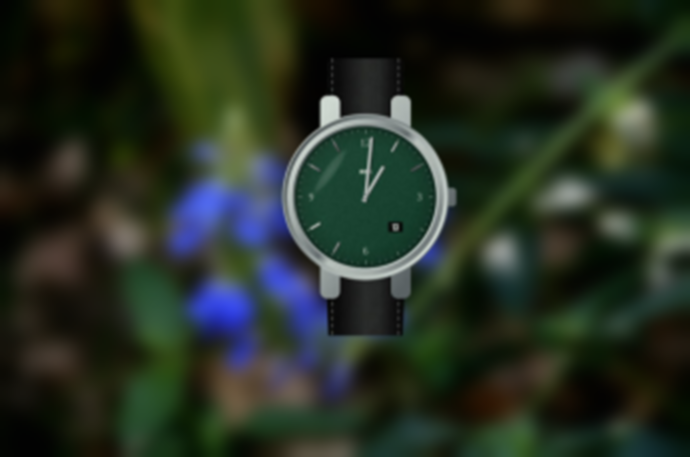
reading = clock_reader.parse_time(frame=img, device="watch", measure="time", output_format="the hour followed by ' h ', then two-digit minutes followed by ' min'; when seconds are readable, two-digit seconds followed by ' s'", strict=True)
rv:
1 h 01 min
